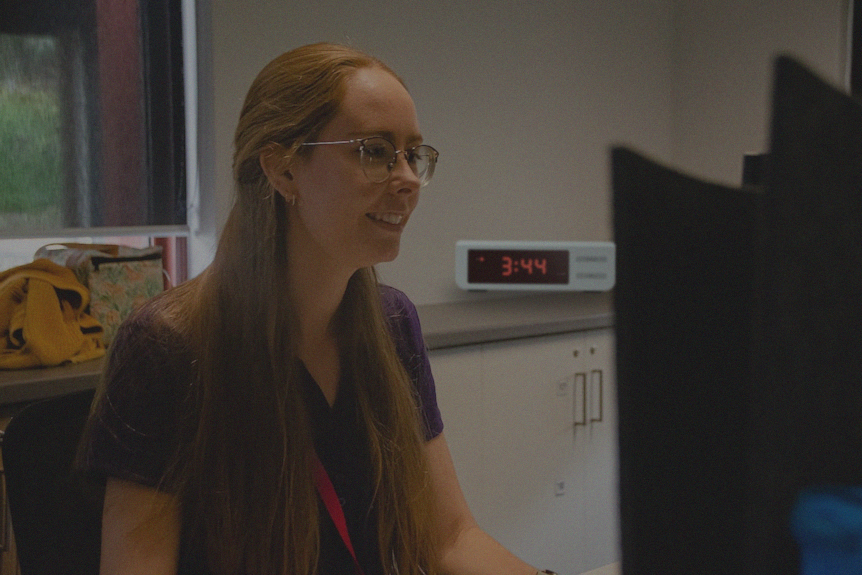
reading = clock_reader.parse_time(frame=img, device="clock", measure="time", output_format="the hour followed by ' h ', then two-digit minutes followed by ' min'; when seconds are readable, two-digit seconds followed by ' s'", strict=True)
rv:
3 h 44 min
